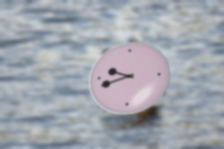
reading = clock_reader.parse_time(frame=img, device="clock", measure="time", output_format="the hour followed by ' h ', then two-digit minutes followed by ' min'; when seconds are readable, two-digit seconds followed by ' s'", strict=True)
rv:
9 h 42 min
